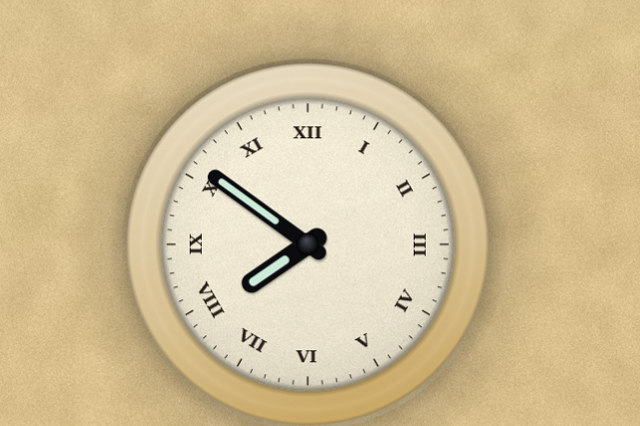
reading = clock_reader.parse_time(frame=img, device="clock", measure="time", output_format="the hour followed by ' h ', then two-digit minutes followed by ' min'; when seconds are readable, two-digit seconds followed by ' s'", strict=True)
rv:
7 h 51 min
